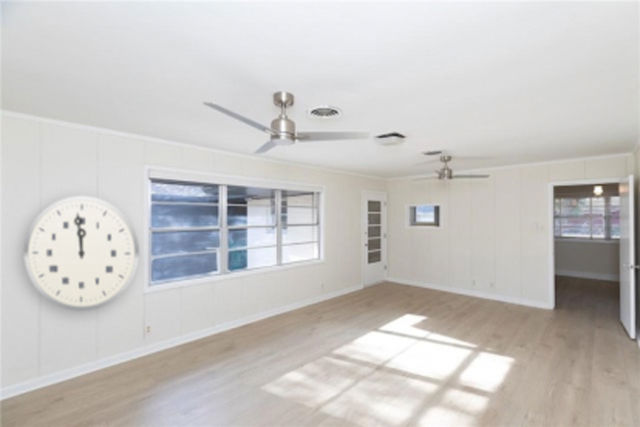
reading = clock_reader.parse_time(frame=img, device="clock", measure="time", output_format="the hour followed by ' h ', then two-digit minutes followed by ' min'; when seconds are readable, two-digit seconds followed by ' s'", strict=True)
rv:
11 h 59 min
